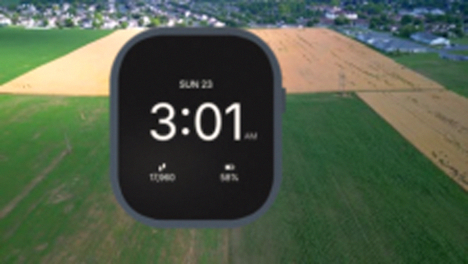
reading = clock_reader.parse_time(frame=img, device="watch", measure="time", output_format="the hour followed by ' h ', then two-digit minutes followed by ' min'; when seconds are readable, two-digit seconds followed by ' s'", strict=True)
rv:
3 h 01 min
